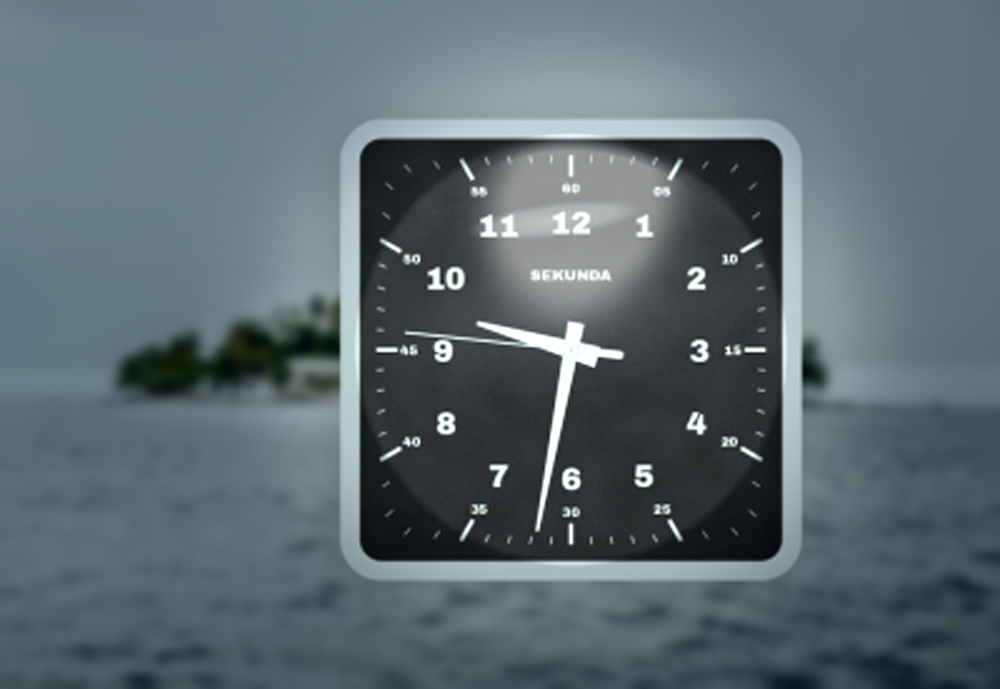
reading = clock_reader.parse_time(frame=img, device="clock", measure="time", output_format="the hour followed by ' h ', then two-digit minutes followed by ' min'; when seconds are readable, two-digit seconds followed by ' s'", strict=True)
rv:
9 h 31 min 46 s
